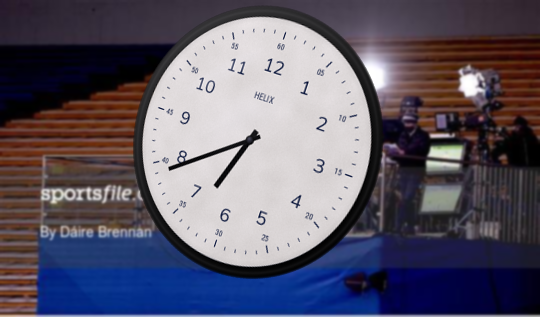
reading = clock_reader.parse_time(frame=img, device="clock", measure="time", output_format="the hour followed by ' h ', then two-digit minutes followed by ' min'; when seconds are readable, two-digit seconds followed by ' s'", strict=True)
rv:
6 h 39 min
